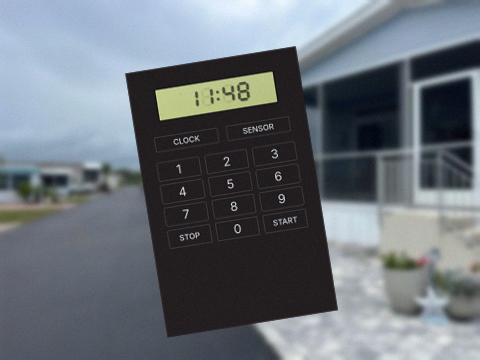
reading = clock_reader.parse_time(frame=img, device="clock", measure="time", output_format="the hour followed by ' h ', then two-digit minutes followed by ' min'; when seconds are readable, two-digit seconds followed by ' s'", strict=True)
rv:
11 h 48 min
